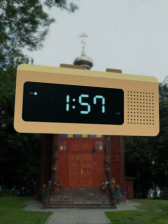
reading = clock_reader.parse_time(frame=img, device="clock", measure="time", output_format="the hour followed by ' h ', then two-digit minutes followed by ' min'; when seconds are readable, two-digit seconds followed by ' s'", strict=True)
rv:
1 h 57 min
